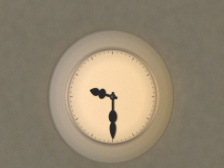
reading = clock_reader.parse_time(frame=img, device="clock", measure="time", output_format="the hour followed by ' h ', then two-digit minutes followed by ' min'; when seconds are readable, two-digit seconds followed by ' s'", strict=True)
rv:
9 h 30 min
